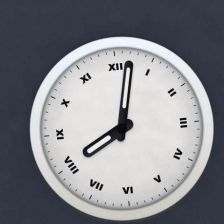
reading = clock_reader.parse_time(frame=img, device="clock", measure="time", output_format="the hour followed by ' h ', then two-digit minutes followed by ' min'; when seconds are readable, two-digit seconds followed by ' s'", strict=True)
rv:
8 h 02 min
